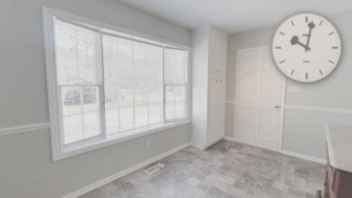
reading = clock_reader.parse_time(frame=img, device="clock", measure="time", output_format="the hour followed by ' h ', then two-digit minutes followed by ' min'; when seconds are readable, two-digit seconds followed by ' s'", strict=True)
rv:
10 h 02 min
